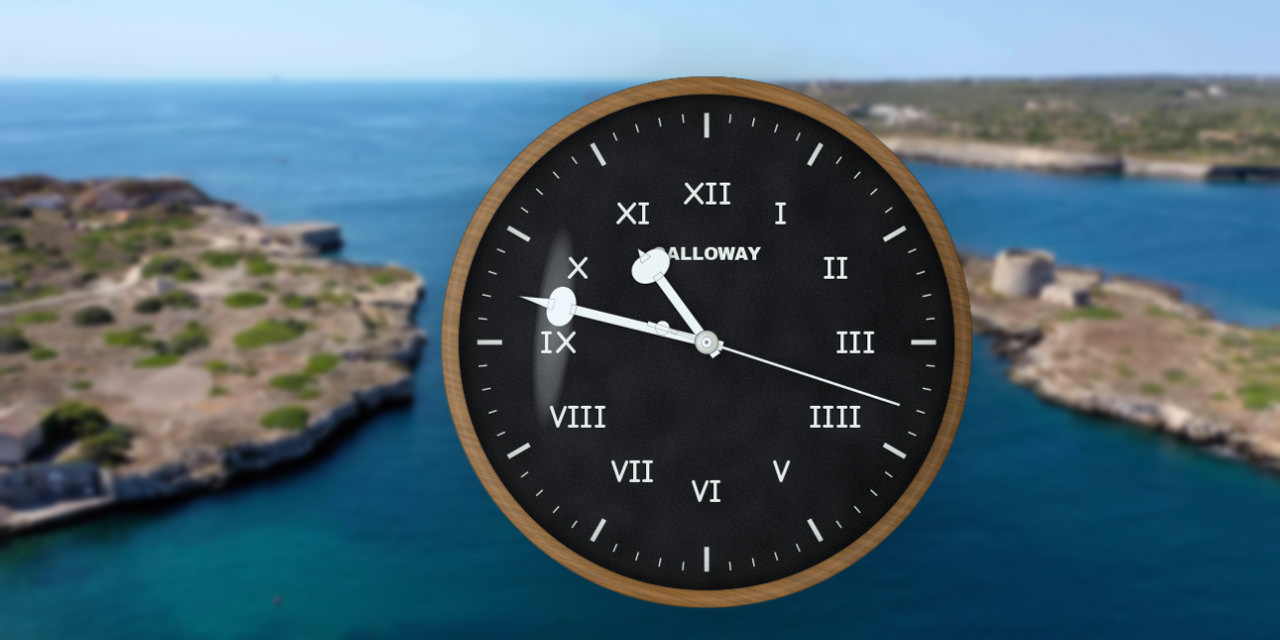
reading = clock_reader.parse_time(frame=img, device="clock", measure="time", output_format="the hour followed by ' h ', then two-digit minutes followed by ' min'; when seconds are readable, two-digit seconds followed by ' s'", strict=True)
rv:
10 h 47 min 18 s
